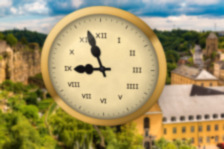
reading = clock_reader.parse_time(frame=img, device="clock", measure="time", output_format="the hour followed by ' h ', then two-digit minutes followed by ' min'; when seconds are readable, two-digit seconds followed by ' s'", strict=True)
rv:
8 h 57 min
